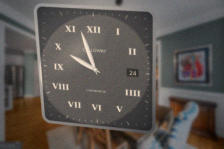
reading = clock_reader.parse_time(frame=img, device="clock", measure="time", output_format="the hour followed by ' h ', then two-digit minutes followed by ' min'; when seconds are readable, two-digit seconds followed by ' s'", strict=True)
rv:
9 h 57 min
